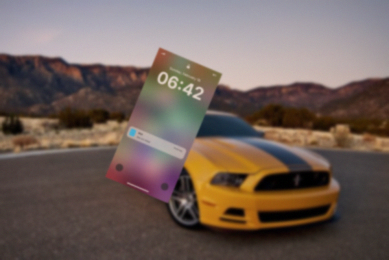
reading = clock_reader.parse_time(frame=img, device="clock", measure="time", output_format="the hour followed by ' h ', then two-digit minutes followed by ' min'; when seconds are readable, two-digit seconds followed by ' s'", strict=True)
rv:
6 h 42 min
